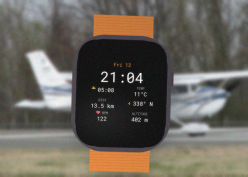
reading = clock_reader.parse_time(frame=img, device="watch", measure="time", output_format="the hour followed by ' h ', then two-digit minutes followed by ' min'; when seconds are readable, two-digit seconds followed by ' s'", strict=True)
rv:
21 h 04 min
